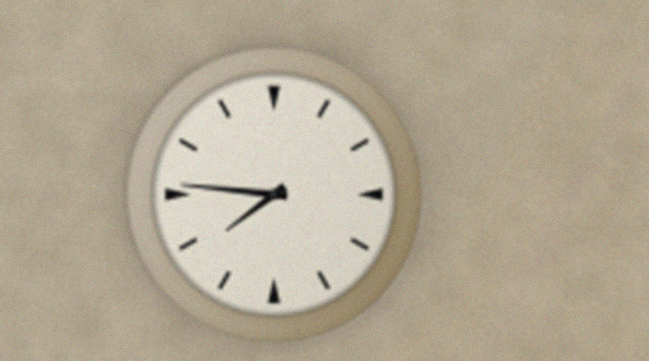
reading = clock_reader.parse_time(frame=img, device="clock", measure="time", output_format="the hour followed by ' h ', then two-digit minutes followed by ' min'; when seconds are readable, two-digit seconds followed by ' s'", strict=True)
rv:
7 h 46 min
